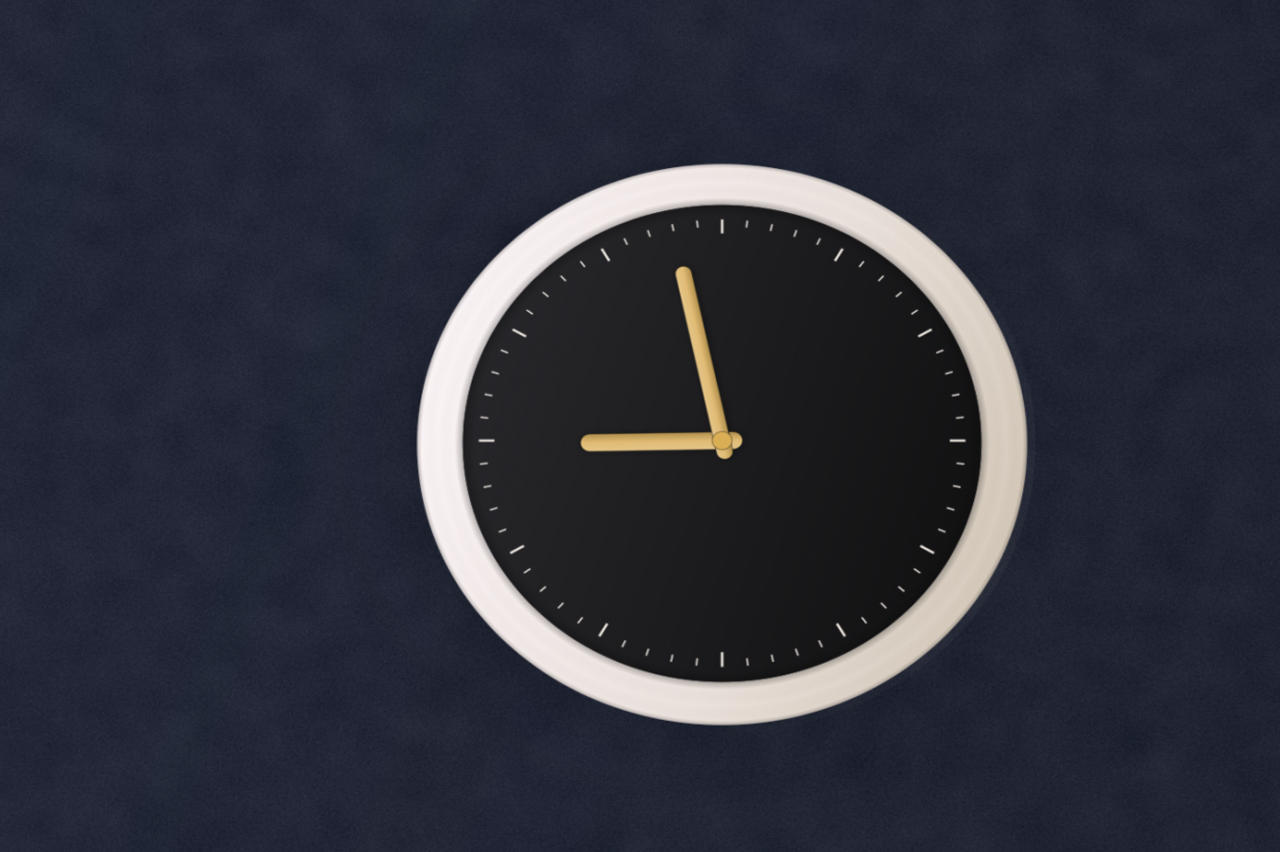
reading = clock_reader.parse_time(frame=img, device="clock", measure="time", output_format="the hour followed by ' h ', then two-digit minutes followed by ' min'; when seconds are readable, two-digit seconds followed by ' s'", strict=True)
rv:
8 h 58 min
